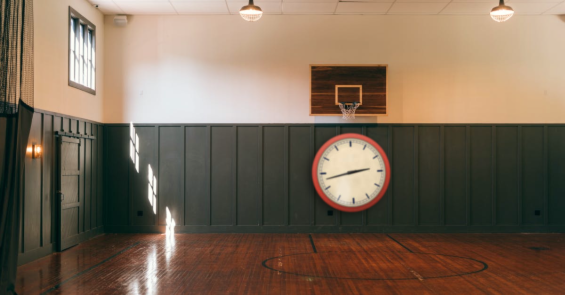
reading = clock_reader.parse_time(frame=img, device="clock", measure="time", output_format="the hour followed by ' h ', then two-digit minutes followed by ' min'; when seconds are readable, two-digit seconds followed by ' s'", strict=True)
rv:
2 h 43 min
